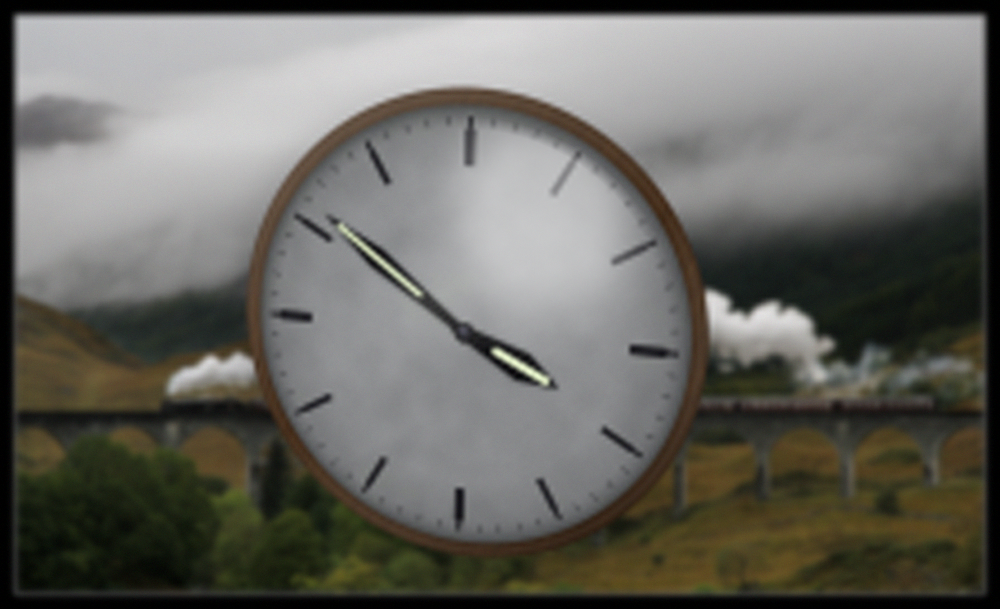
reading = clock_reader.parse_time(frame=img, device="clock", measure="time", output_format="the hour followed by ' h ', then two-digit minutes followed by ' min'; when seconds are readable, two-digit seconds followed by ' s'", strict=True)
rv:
3 h 51 min
